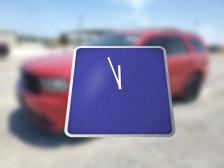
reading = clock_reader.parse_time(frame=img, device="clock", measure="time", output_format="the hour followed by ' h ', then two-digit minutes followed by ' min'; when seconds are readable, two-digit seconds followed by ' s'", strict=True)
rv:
11 h 57 min
